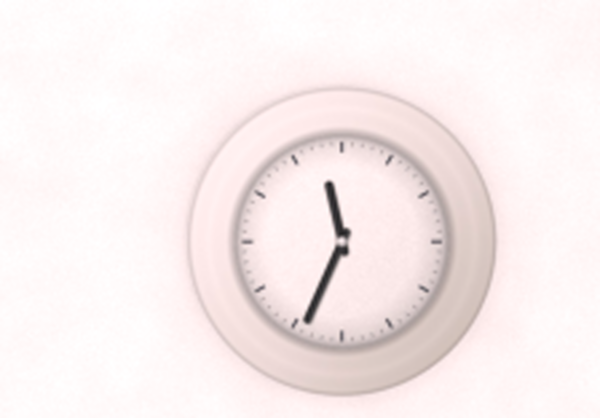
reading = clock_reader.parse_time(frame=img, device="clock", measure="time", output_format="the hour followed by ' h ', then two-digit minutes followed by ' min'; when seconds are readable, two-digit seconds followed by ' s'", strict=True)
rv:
11 h 34 min
